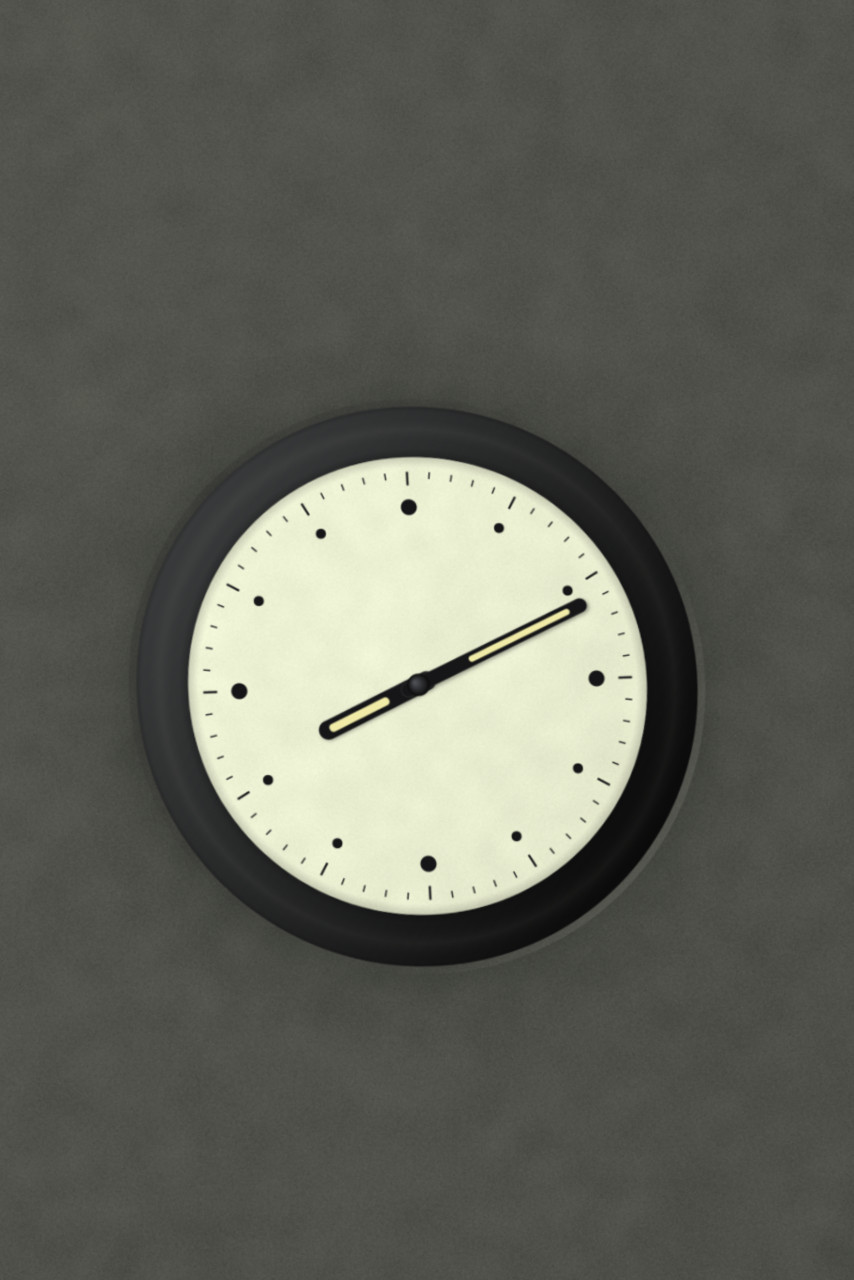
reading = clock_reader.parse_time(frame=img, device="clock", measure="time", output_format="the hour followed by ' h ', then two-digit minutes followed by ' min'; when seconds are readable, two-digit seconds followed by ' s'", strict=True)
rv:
8 h 11 min
